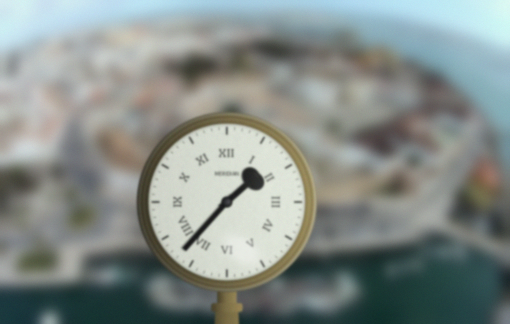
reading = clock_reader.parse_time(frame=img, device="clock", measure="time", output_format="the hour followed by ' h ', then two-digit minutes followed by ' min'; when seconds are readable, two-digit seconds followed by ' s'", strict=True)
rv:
1 h 37 min
